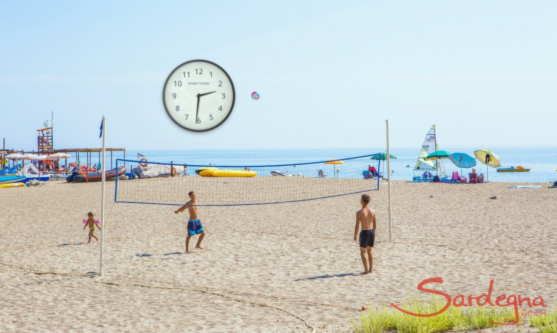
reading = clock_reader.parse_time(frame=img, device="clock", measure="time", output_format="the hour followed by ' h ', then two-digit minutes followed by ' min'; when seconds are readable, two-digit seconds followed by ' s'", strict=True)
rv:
2 h 31 min
